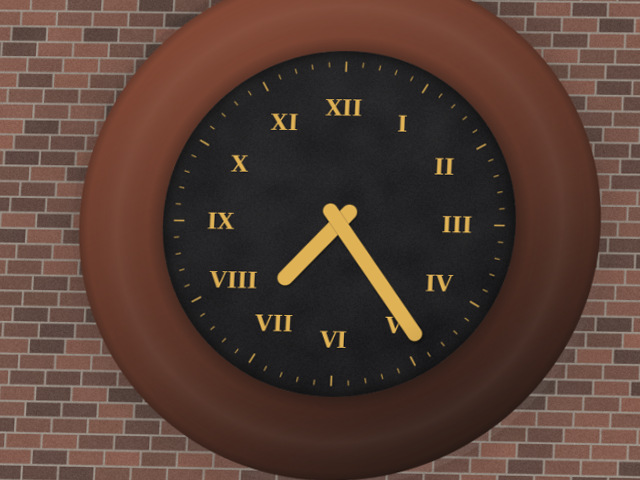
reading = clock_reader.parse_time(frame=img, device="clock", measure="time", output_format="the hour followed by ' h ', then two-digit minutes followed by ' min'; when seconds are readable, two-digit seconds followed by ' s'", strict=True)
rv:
7 h 24 min
